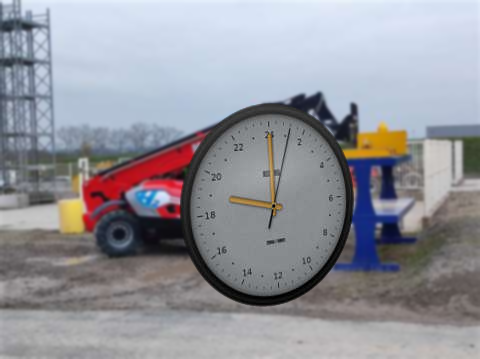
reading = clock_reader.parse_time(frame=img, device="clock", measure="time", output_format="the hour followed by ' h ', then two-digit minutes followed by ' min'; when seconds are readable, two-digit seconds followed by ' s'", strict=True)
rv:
19 h 00 min 03 s
